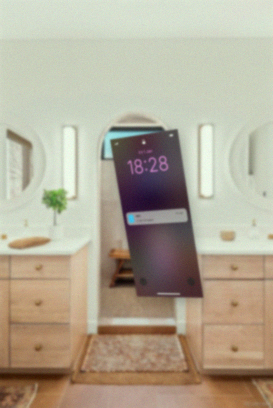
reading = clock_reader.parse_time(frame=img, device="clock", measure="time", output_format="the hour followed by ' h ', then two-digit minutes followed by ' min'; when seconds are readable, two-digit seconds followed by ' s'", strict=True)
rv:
18 h 28 min
